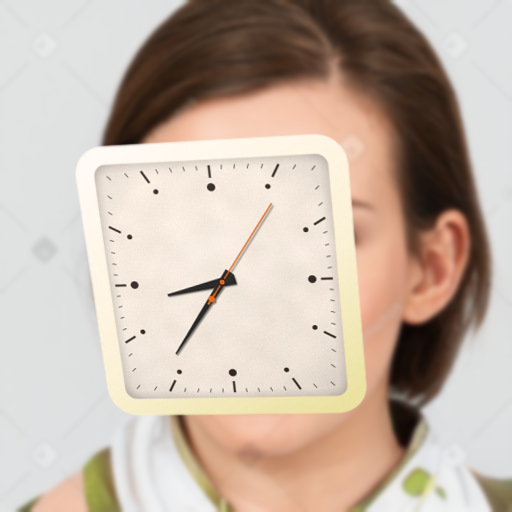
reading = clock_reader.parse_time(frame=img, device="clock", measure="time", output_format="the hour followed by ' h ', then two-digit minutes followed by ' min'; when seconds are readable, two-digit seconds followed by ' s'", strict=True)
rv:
8 h 36 min 06 s
